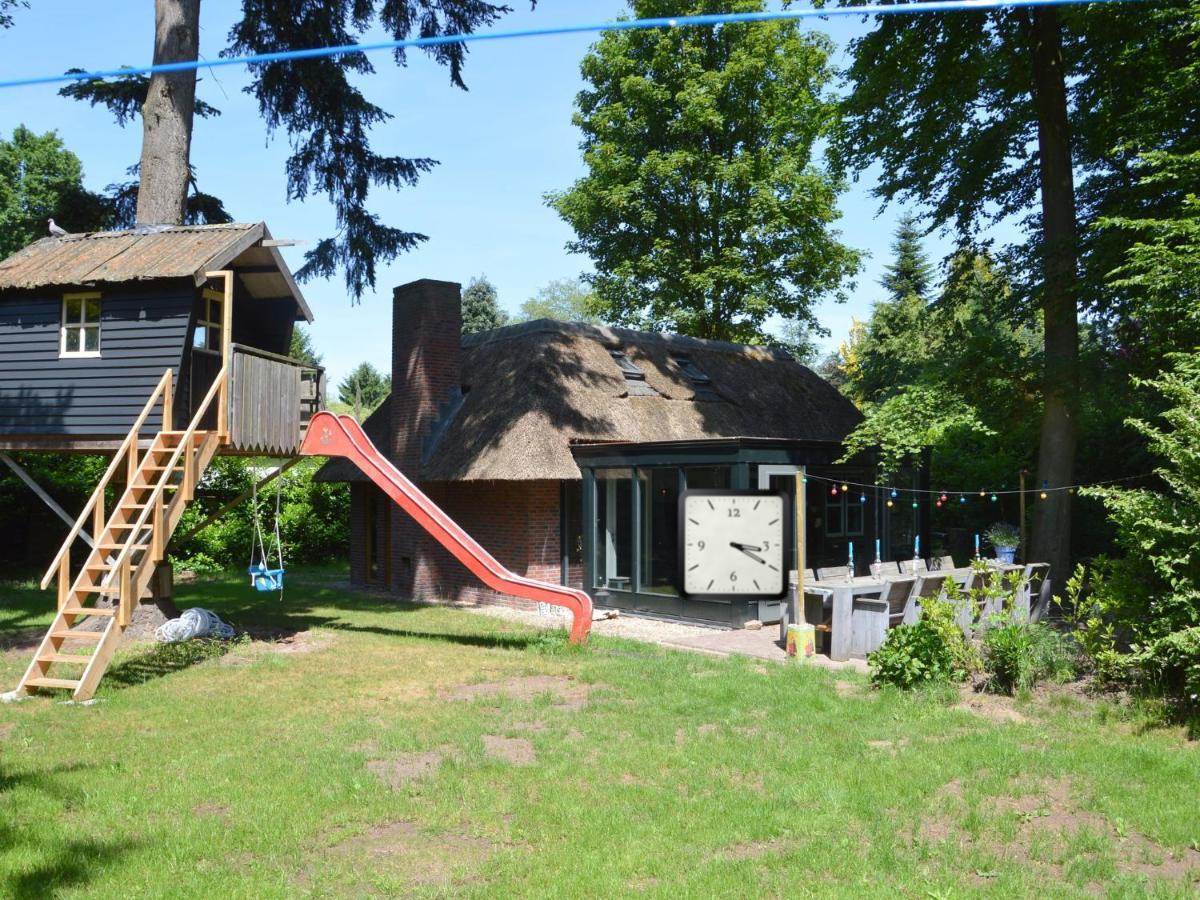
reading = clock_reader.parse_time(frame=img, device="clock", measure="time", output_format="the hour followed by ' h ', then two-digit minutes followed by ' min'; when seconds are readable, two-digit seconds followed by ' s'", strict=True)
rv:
3 h 20 min
